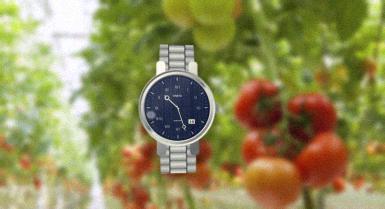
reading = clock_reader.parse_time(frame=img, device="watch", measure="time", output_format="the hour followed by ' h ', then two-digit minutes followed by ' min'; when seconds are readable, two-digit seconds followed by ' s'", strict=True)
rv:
10 h 27 min
